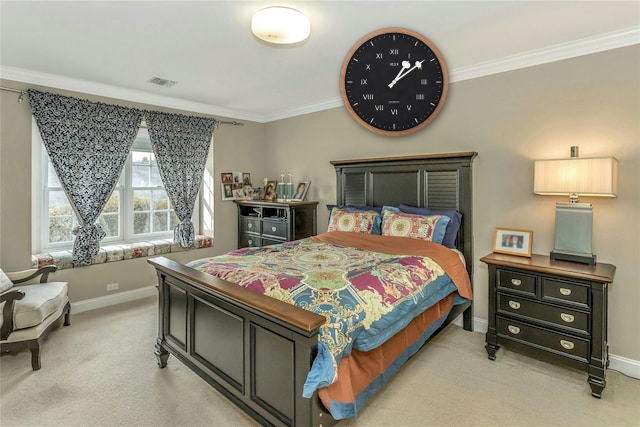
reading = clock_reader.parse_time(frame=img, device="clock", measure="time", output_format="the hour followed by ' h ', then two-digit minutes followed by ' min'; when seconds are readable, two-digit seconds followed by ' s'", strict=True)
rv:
1 h 09 min
